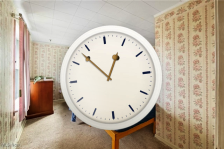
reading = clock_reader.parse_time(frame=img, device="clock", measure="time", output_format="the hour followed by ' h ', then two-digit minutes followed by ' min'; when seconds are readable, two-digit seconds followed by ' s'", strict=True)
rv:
12 h 53 min
